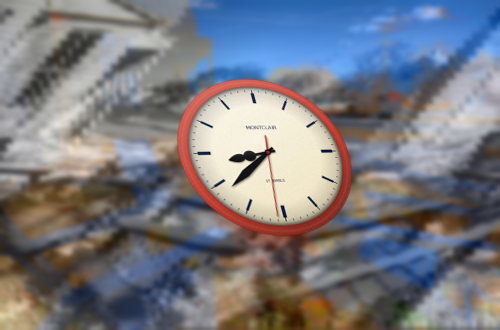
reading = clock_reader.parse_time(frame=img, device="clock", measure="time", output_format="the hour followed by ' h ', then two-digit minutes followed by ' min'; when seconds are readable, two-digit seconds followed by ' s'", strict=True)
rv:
8 h 38 min 31 s
